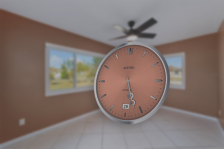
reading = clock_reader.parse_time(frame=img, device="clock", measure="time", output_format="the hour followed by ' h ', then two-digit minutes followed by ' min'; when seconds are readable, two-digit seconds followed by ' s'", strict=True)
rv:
5 h 27 min
